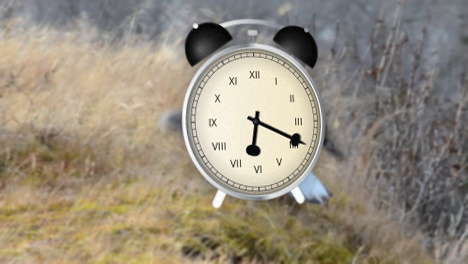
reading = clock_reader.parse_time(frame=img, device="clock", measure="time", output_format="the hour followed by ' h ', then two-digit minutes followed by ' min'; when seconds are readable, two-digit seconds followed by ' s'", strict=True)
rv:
6 h 19 min
